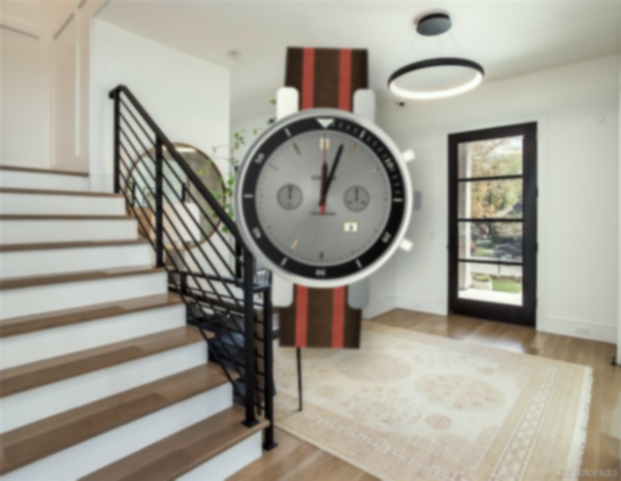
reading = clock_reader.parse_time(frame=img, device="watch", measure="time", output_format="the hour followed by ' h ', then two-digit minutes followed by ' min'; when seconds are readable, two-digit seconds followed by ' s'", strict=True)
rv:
12 h 03 min
